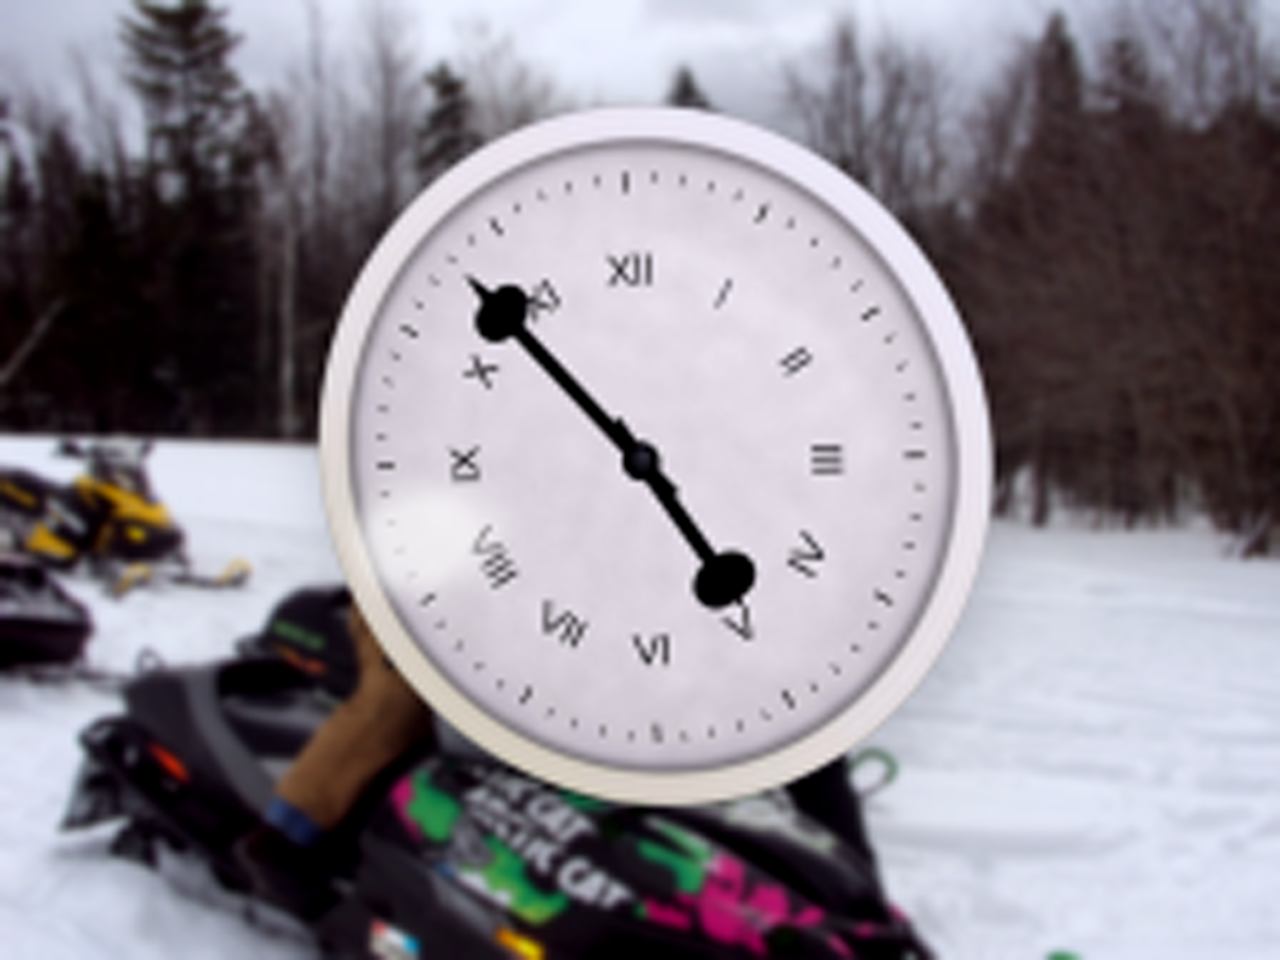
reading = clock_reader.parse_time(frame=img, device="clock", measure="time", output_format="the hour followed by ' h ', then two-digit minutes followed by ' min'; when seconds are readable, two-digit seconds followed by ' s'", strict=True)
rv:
4 h 53 min
